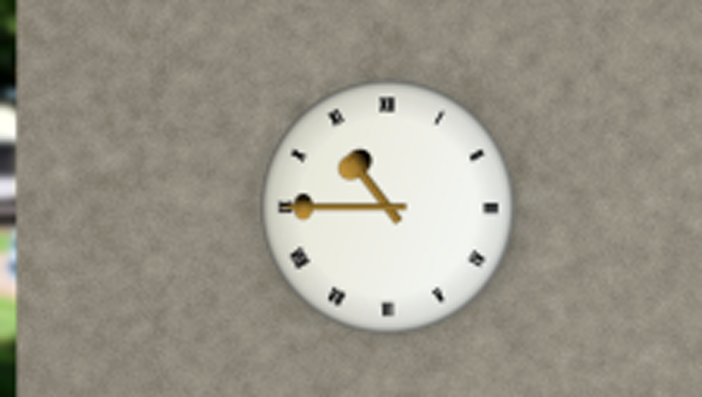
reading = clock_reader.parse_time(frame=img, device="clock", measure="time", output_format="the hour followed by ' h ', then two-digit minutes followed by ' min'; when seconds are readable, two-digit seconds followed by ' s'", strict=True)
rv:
10 h 45 min
